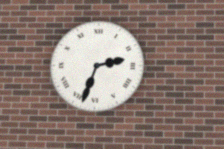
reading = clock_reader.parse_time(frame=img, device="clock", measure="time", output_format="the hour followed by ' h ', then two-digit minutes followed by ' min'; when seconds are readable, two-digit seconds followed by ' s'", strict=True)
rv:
2 h 33 min
